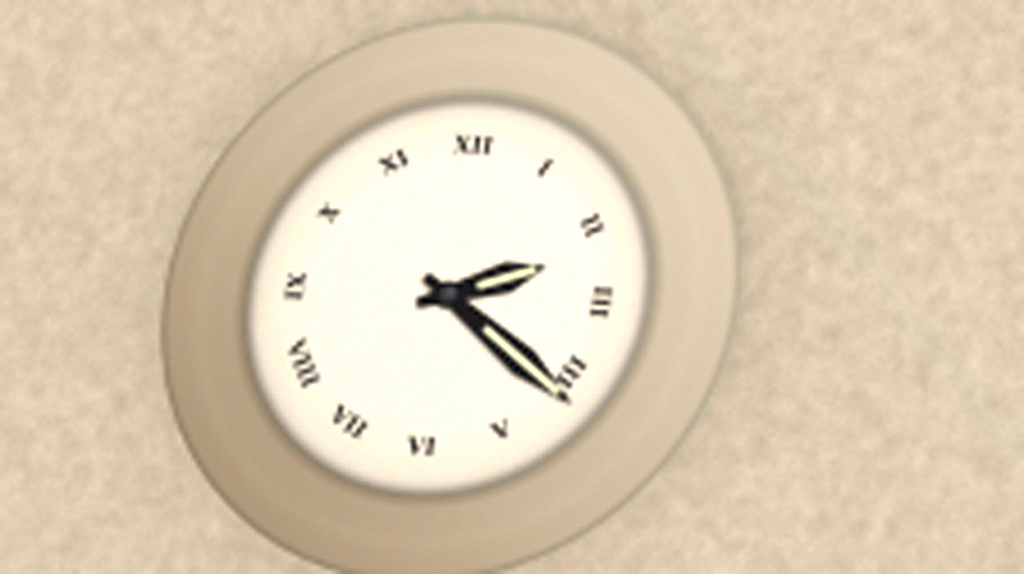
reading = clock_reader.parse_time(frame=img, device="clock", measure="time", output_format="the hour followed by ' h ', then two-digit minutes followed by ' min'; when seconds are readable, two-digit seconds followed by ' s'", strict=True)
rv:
2 h 21 min
